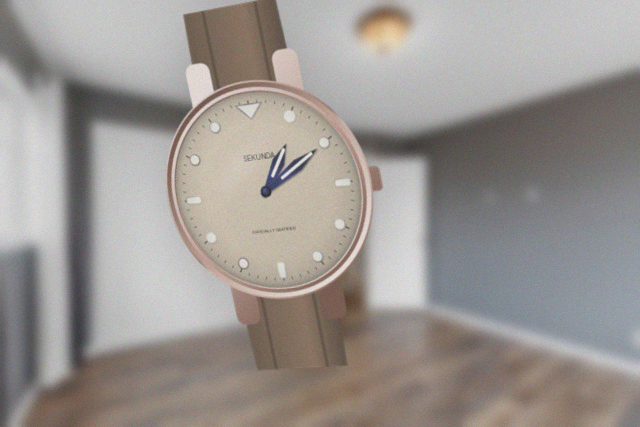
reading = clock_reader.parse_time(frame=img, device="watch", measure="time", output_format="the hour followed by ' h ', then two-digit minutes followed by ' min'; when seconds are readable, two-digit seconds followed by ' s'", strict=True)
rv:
1 h 10 min
